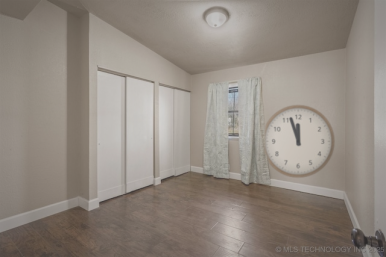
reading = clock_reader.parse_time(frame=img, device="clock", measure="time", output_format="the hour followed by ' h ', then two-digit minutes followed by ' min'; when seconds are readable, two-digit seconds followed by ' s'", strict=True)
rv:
11 h 57 min
